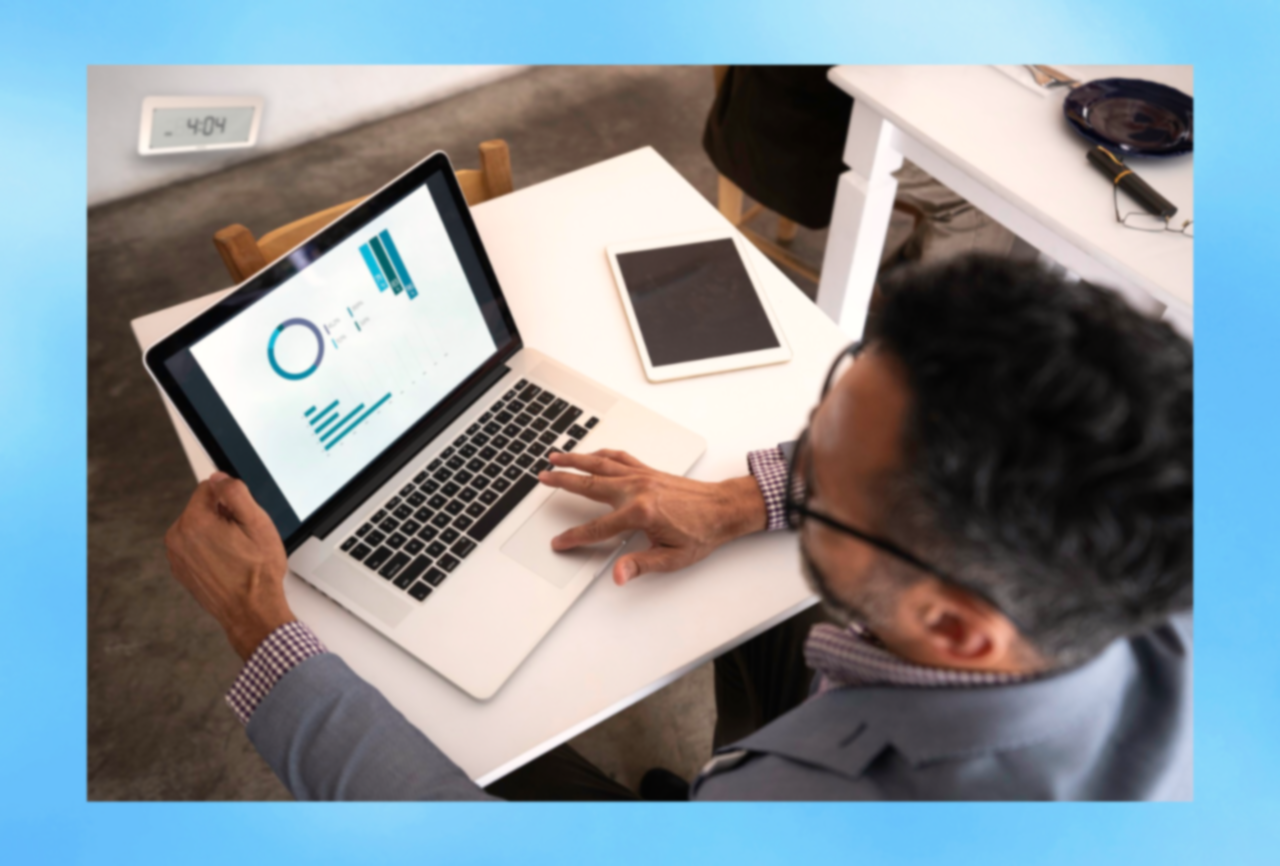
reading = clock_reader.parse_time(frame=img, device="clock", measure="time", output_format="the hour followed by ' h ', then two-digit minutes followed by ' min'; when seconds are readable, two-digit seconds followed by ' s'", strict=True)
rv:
4 h 04 min
